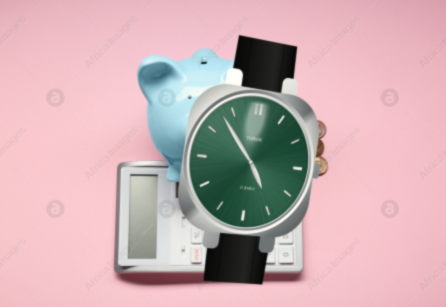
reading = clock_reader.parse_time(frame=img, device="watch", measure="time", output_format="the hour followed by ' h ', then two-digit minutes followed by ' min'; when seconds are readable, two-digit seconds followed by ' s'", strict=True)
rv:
4 h 53 min
